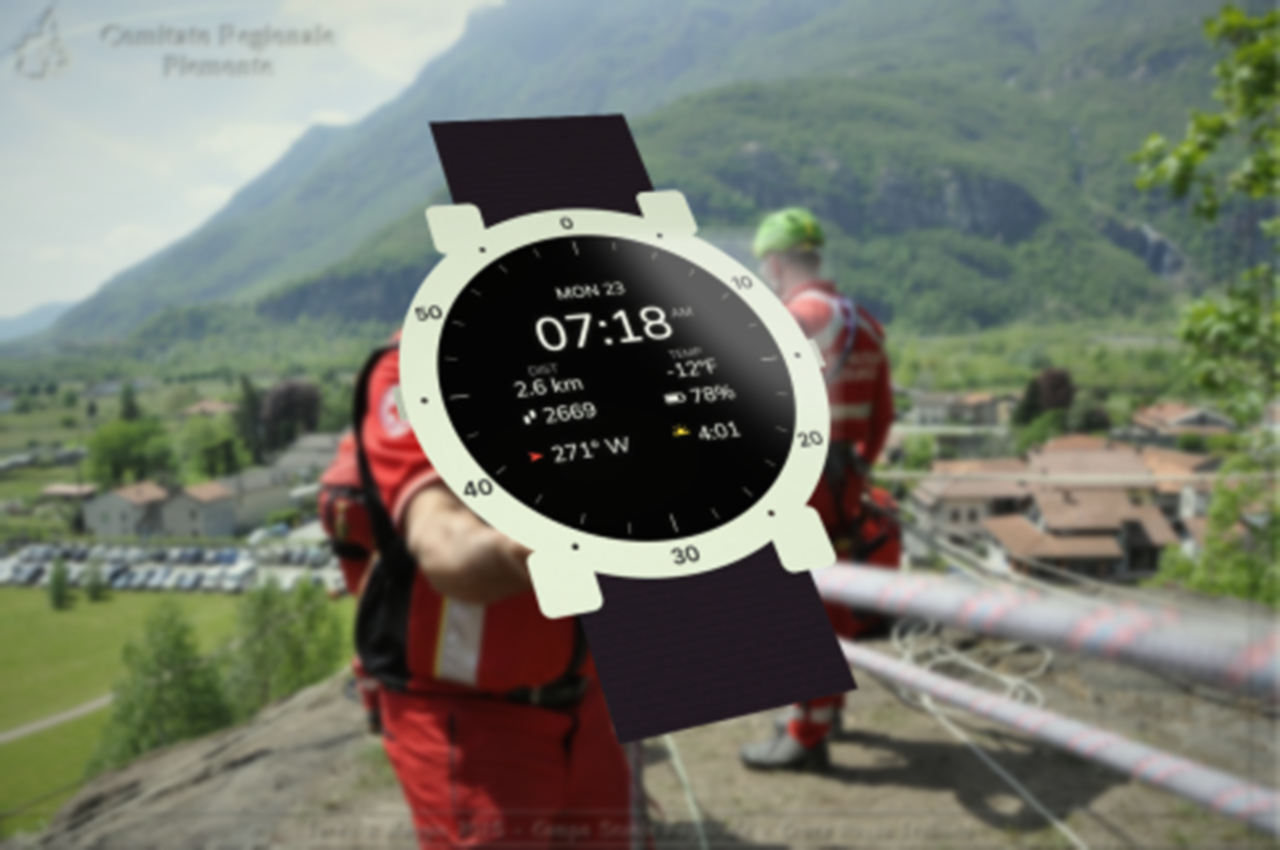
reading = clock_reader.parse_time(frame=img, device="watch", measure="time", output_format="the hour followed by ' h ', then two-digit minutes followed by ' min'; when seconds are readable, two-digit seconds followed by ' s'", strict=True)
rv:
7 h 18 min
